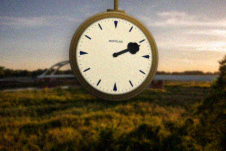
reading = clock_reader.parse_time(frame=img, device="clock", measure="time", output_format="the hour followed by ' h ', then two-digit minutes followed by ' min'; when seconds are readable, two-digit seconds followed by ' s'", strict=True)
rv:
2 h 11 min
